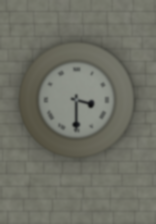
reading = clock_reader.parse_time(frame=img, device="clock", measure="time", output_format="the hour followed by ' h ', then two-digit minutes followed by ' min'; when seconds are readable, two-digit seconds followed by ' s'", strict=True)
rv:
3 h 30 min
